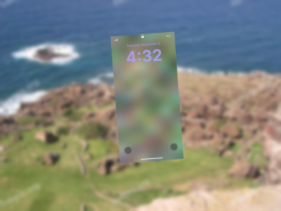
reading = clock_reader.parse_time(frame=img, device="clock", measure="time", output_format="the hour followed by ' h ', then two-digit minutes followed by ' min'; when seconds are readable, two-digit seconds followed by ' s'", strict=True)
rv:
4 h 32 min
